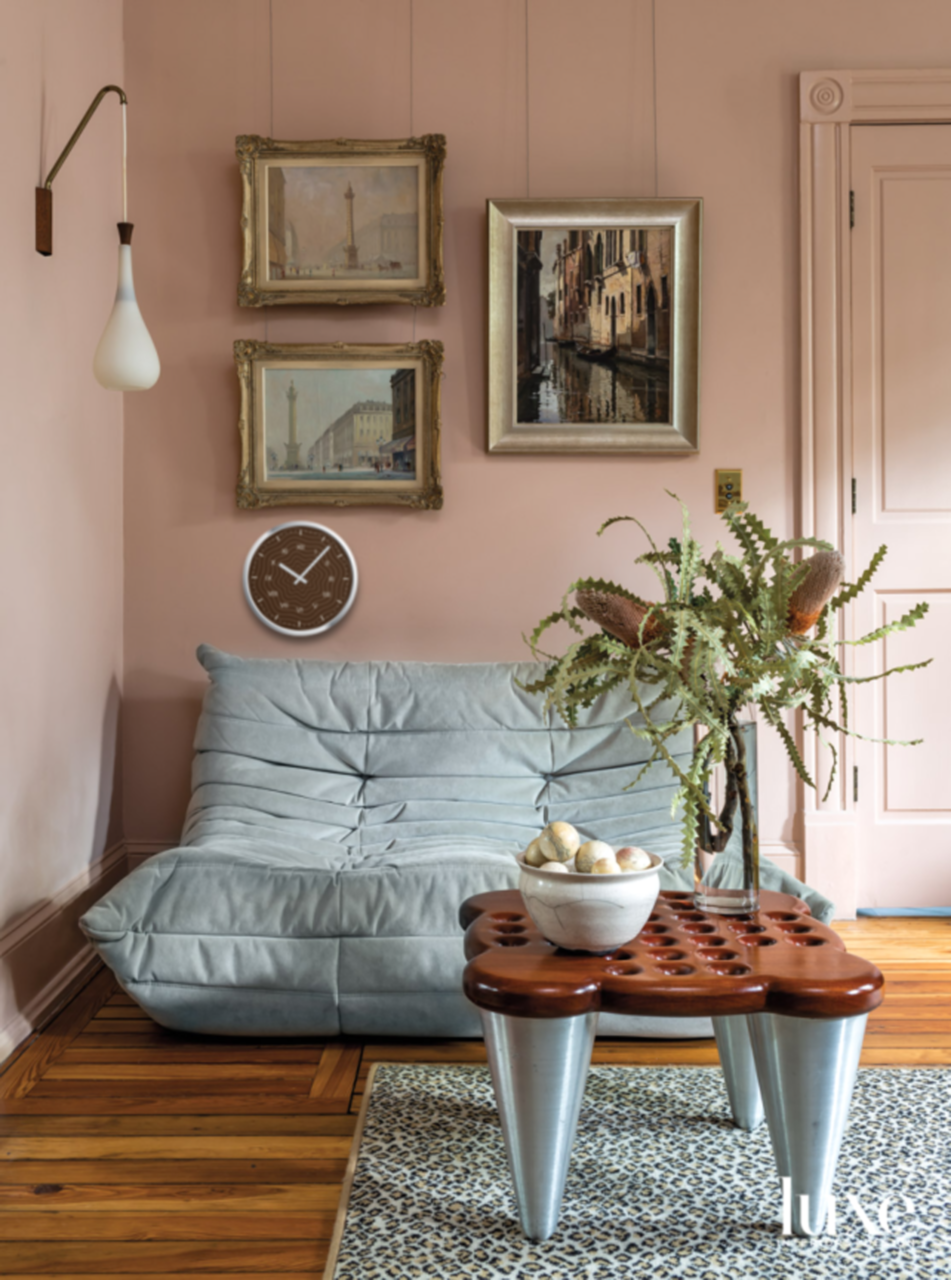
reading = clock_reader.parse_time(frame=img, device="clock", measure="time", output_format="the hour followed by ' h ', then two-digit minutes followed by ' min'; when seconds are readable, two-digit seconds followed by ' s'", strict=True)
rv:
10 h 07 min
